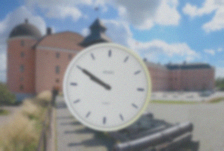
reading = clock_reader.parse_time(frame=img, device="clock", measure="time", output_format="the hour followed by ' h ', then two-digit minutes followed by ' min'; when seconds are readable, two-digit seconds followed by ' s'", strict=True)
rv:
9 h 50 min
